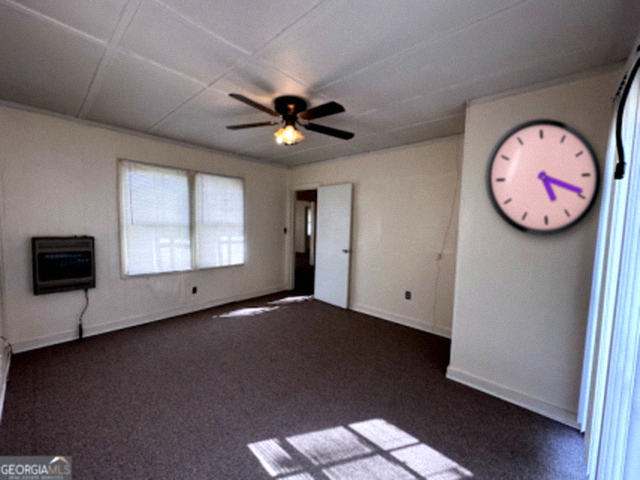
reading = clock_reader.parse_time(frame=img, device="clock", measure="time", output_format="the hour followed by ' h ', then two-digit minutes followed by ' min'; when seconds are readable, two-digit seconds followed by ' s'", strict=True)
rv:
5 h 19 min
